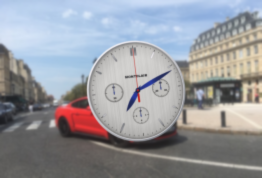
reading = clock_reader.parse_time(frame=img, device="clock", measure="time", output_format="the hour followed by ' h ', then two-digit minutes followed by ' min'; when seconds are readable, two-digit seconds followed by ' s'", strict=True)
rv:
7 h 11 min
